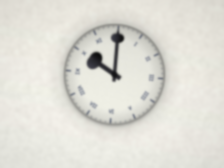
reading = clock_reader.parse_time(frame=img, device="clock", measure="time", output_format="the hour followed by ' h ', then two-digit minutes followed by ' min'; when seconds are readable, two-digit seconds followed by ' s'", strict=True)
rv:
10 h 00 min
